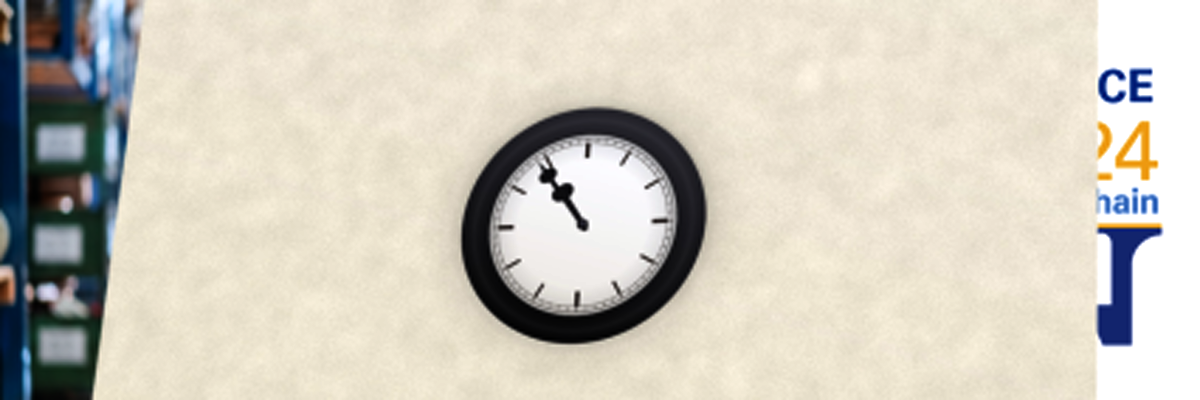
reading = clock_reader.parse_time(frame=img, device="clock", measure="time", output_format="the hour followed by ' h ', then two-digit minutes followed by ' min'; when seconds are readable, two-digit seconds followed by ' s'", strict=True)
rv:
10 h 54 min
